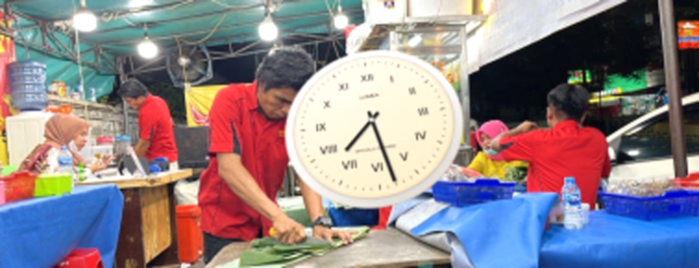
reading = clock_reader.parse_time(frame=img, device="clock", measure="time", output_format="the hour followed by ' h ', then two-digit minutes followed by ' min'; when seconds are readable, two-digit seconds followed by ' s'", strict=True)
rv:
7 h 28 min
